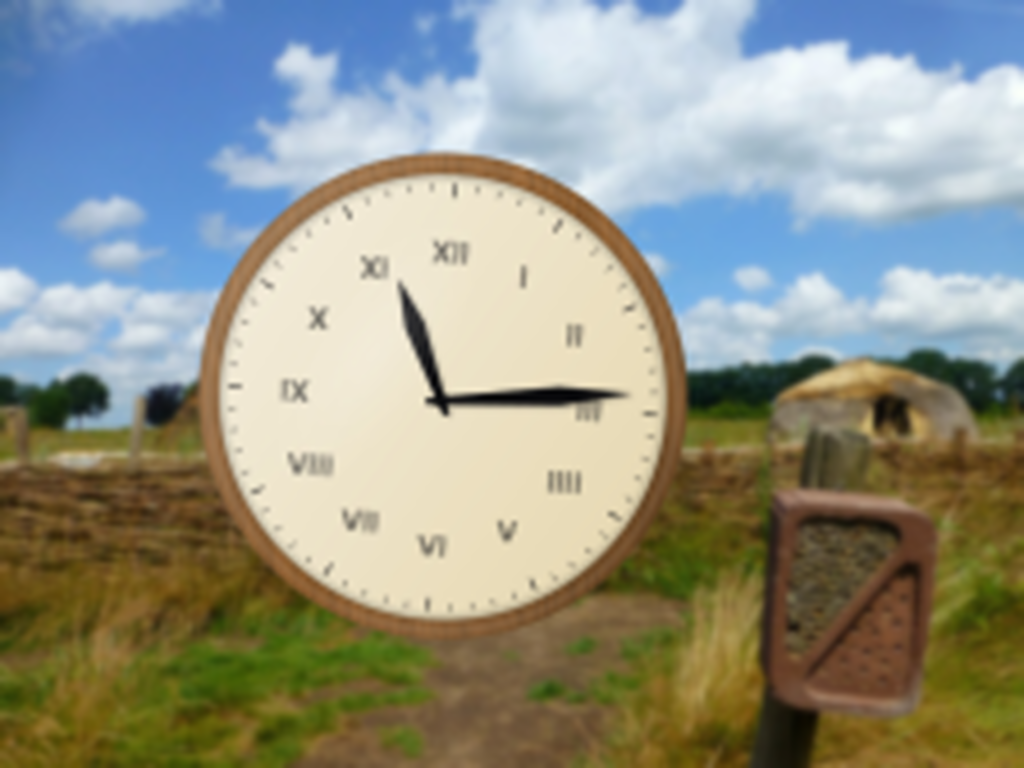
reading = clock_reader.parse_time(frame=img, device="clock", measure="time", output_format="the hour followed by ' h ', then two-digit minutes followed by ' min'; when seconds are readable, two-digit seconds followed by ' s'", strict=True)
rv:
11 h 14 min
